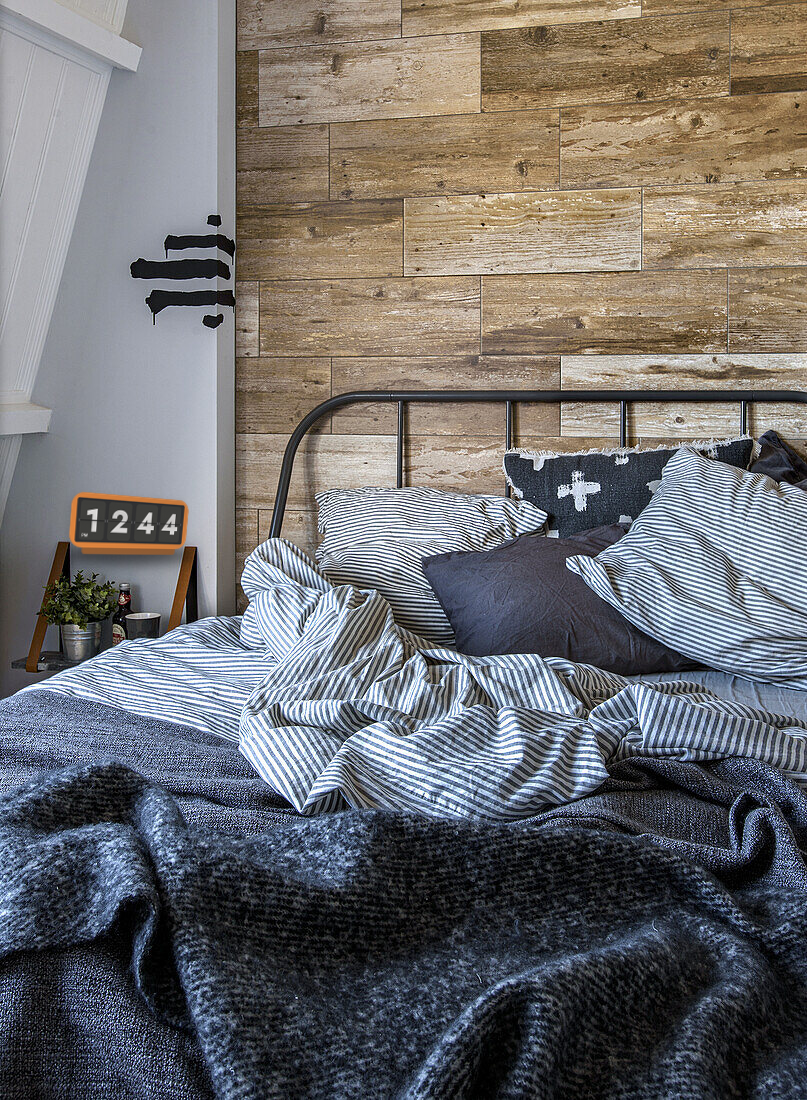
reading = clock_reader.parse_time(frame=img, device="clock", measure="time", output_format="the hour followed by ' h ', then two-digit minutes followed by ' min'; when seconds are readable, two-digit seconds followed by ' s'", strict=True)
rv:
12 h 44 min
